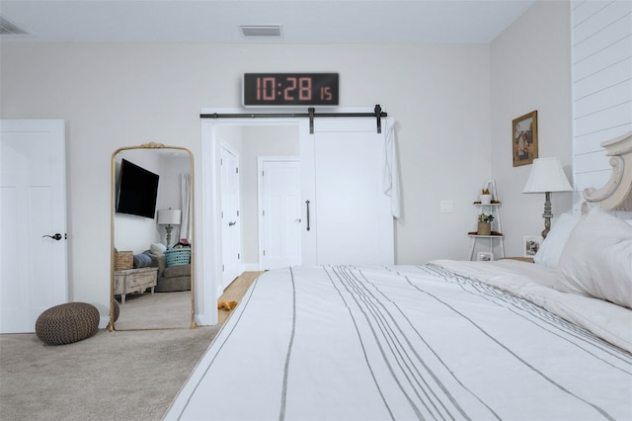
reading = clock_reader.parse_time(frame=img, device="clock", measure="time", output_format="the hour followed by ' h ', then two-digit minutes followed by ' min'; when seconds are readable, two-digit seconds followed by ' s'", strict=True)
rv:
10 h 28 min 15 s
